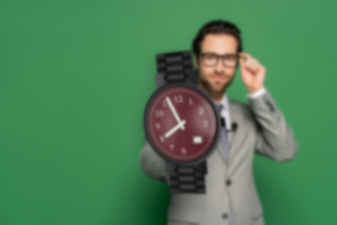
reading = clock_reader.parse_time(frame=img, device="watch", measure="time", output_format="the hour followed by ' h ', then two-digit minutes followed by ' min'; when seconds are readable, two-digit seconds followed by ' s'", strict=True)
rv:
7 h 56 min
